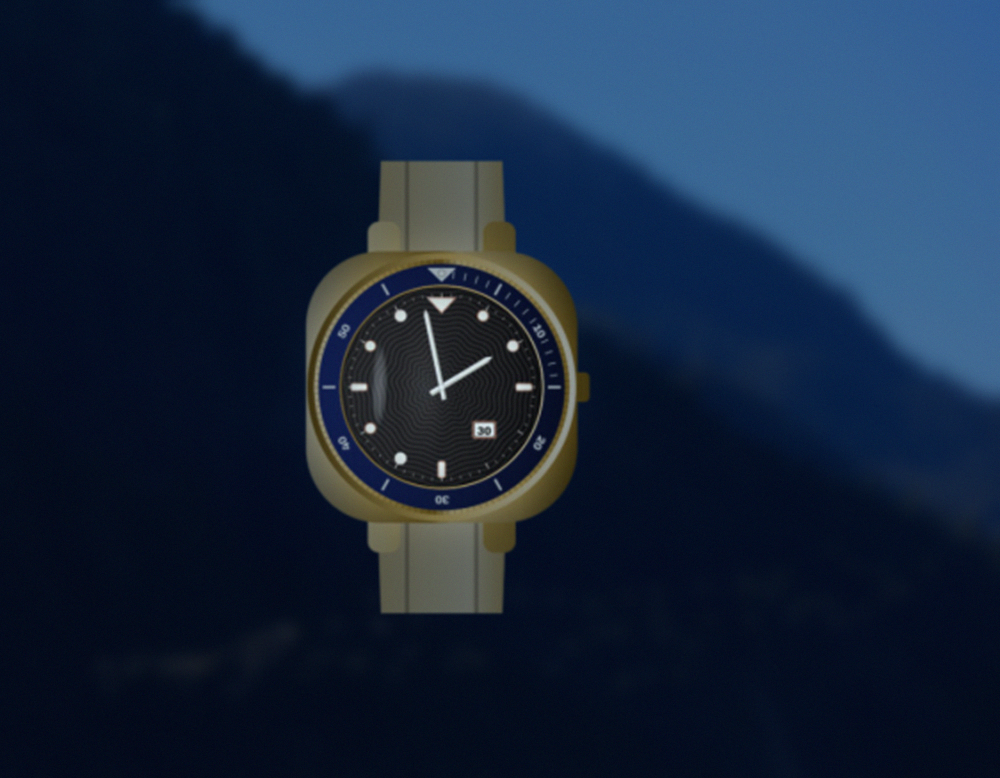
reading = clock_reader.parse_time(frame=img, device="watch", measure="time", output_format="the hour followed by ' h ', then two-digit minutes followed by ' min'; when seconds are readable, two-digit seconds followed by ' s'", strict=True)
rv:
1 h 58 min
